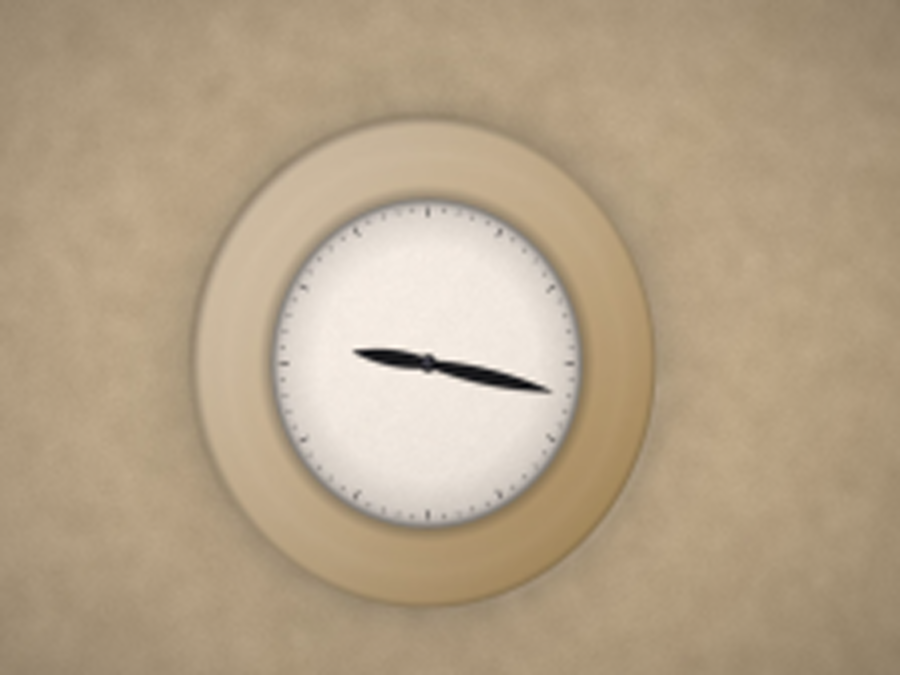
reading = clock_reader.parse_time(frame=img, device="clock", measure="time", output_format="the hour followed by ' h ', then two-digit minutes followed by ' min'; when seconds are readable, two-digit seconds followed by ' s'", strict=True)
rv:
9 h 17 min
